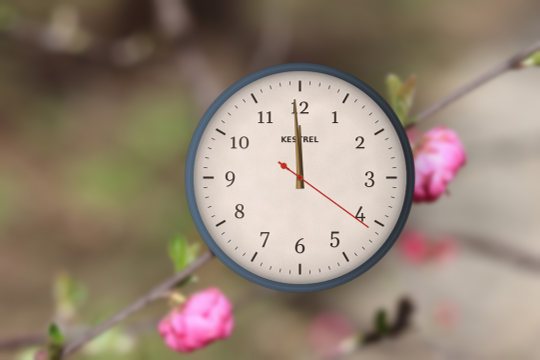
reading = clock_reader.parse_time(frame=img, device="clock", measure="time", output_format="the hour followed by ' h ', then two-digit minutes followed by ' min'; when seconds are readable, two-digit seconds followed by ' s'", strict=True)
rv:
11 h 59 min 21 s
